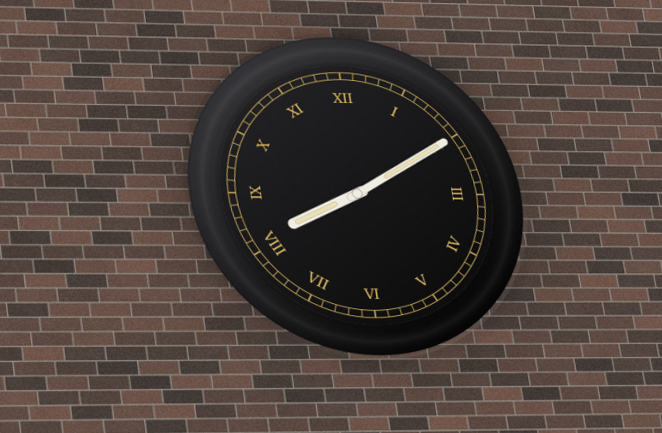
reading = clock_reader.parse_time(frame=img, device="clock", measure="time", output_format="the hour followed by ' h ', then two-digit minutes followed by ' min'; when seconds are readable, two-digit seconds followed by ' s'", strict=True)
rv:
8 h 10 min
